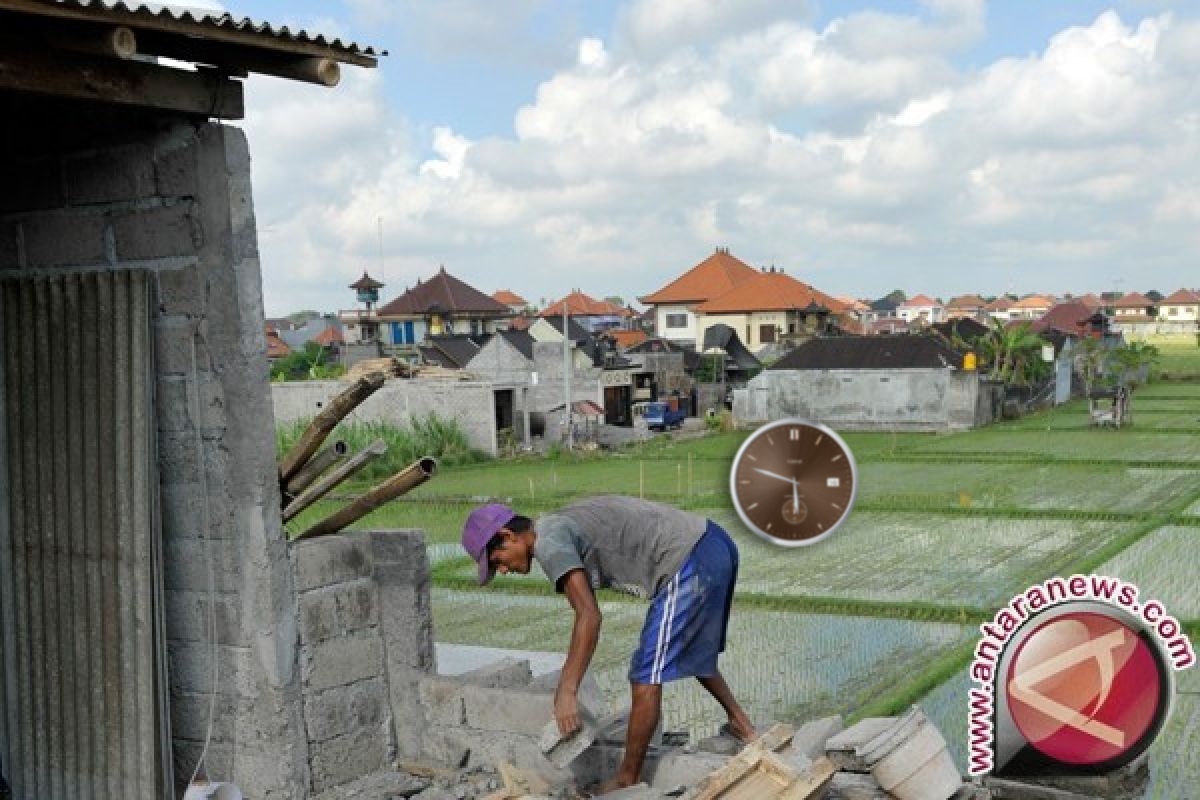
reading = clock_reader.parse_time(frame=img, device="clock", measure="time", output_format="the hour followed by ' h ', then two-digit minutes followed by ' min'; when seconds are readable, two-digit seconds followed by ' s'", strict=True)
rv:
5 h 48 min
